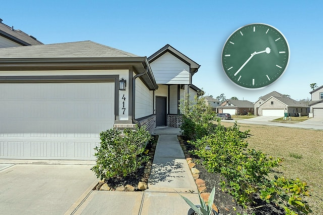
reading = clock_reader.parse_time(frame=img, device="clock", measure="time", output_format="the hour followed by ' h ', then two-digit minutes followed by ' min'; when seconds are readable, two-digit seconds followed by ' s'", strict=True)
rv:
2 h 37 min
